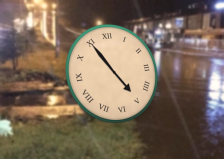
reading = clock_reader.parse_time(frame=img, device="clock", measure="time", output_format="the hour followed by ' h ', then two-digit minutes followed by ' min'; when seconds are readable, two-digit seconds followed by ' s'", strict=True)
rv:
4 h 55 min
